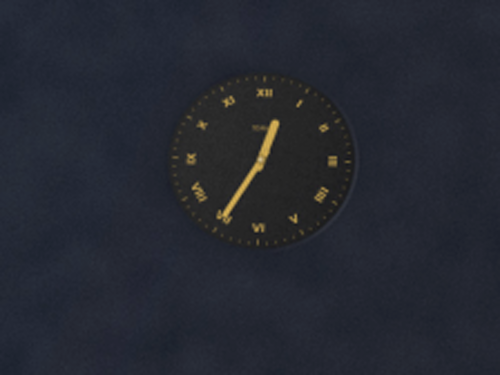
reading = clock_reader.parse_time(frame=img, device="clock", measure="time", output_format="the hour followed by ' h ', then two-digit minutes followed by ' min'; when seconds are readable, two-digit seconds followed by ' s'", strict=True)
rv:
12 h 35 min
